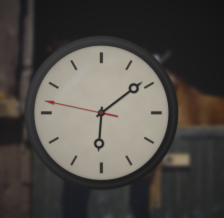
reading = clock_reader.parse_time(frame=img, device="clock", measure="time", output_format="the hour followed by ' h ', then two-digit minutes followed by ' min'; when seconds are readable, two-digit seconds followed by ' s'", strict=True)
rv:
6 h 08 min 47 s
